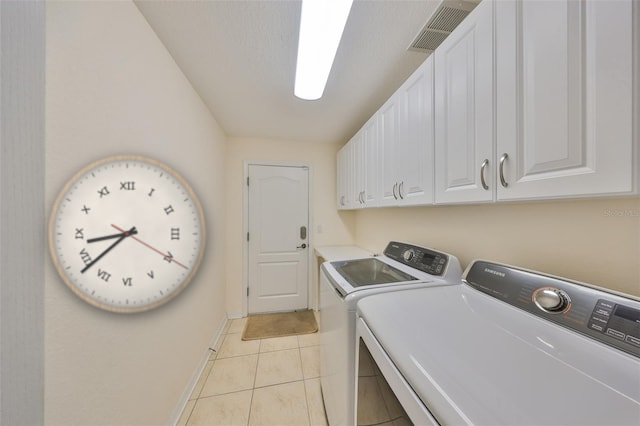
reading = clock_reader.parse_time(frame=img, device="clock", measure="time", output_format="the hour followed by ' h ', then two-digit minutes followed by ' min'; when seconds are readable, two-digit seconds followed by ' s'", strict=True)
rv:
8 h 38 min 20 s
